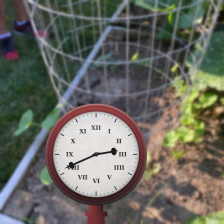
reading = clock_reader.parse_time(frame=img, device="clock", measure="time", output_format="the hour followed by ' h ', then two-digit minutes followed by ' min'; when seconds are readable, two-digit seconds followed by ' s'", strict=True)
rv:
2 h 41 min
